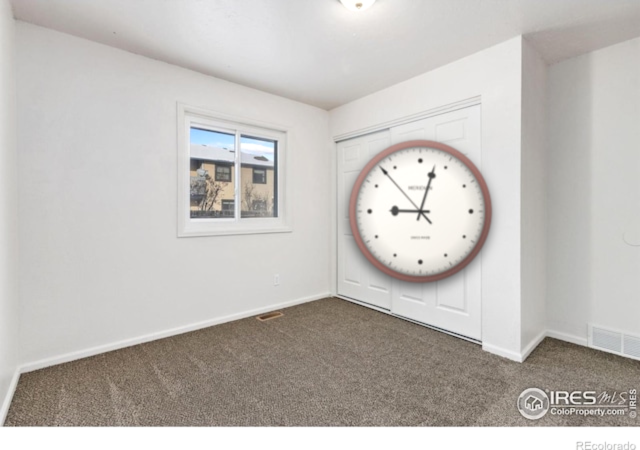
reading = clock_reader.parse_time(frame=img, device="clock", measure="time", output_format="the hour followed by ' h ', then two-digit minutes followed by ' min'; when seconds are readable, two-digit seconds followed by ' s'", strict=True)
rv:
9 h 02 min 53 s
